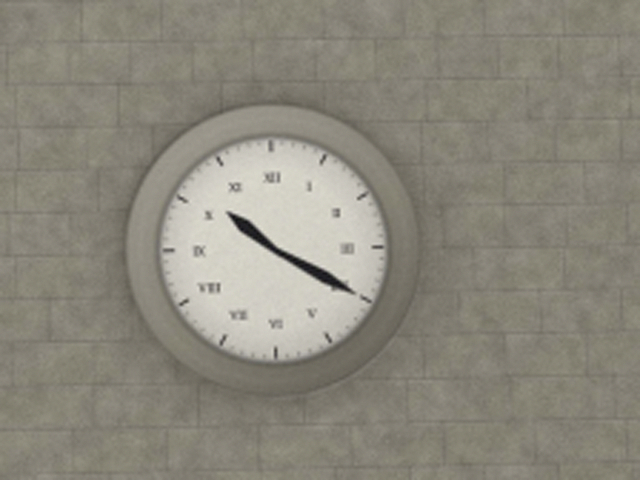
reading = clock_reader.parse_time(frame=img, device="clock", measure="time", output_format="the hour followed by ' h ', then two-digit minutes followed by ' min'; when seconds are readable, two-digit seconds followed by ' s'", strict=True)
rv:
10 h 20 min
